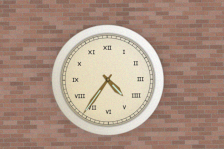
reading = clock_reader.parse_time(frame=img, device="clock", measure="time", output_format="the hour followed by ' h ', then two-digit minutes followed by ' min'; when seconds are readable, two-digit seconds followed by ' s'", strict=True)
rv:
4 h 36 min
